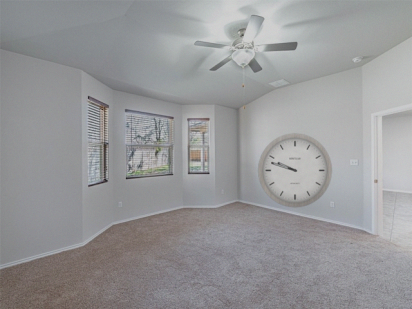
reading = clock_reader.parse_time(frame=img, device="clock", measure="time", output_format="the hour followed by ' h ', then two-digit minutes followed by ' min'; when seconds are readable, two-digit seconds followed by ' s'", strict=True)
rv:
9 h 48 min
